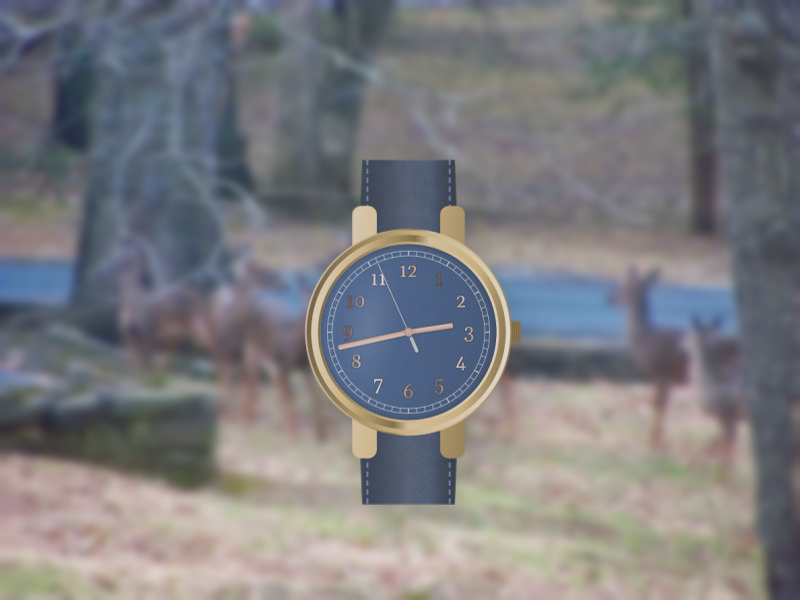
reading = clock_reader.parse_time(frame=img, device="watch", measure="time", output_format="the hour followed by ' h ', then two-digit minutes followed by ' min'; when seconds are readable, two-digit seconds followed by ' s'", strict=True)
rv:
2 h 42 min 56 s
